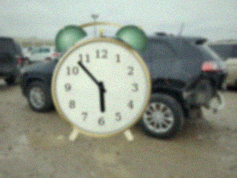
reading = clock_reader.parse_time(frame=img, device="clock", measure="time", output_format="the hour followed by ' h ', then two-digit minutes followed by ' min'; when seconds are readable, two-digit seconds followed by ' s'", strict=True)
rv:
5 h 53 min
